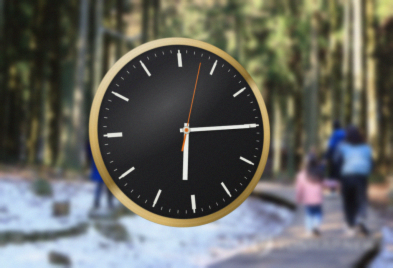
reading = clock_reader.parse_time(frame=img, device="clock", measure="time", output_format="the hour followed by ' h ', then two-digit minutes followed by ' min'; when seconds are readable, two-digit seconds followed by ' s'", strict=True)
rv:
6 h 15 min 03 s
